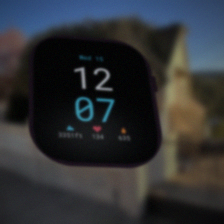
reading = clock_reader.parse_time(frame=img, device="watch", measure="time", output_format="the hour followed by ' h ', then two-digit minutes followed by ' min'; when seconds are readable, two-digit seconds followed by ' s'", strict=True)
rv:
12 h 07 min
